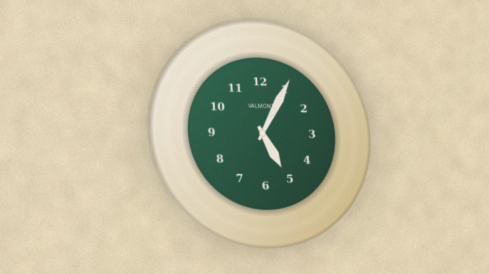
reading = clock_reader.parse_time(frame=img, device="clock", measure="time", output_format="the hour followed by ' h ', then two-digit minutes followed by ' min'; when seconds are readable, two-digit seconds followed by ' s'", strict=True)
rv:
5 h 05 min
